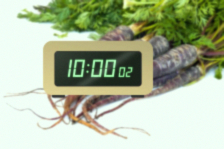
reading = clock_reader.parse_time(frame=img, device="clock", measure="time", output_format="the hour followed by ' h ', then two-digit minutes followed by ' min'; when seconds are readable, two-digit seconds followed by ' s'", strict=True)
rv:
10 h 00 min 02 s
